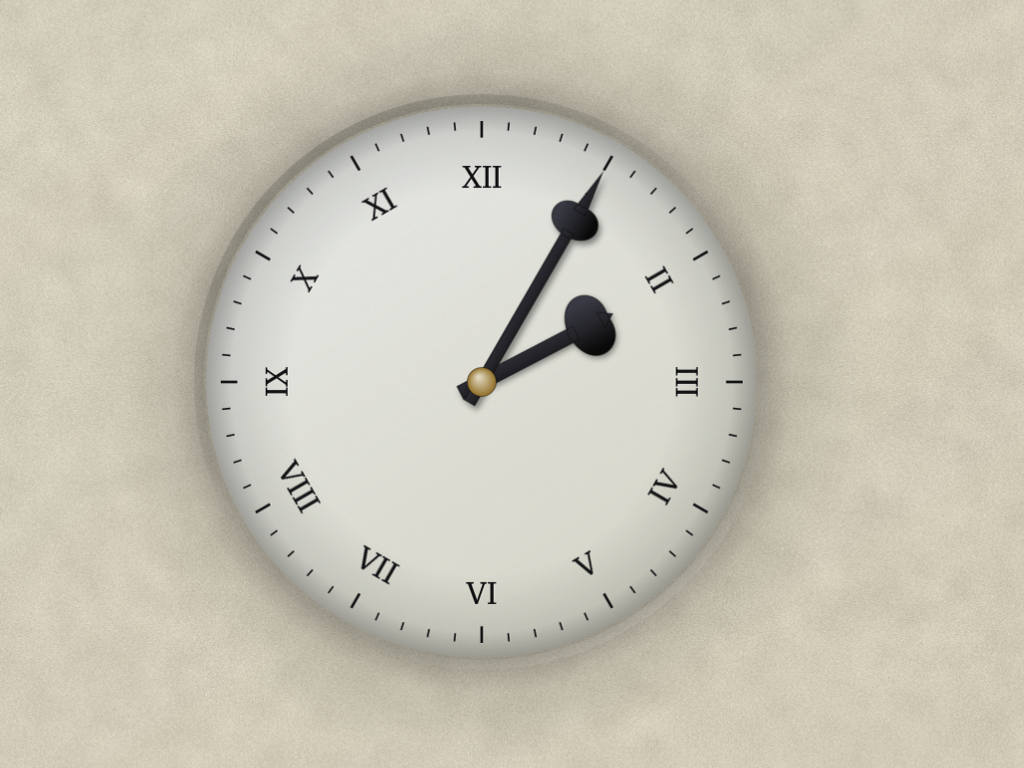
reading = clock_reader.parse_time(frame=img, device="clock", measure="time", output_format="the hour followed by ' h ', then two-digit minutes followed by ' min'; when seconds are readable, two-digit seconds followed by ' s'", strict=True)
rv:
2 h 05 min
